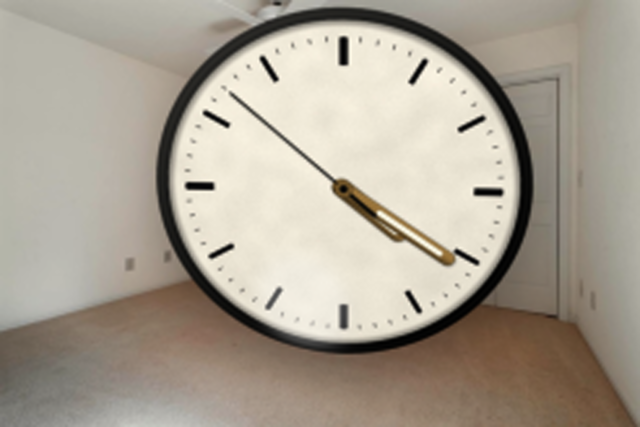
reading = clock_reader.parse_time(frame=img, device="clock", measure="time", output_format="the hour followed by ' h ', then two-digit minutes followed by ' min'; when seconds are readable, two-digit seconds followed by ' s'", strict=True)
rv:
4 h 20 min 52 s
